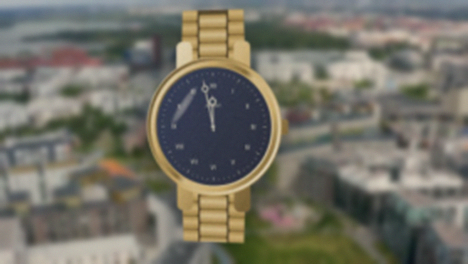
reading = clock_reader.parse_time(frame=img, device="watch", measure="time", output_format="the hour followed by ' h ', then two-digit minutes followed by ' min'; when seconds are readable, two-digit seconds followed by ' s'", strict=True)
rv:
11 h 58 min
